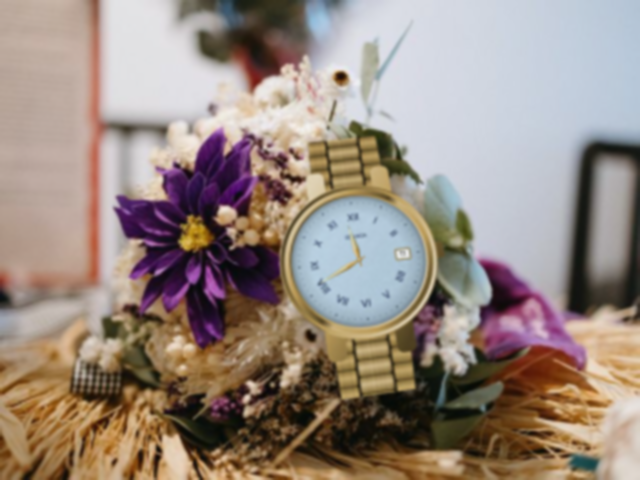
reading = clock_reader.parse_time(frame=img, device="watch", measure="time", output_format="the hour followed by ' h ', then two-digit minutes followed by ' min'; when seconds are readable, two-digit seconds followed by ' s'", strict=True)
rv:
11 h 41 min
